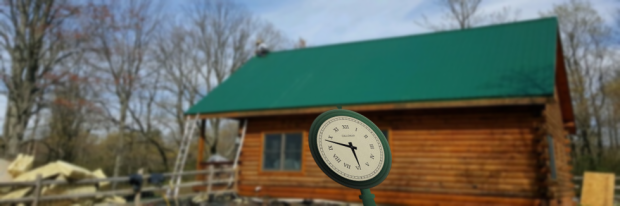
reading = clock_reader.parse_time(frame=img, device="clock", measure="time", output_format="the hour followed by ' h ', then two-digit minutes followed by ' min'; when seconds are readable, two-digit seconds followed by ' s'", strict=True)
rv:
5 h 48 min
